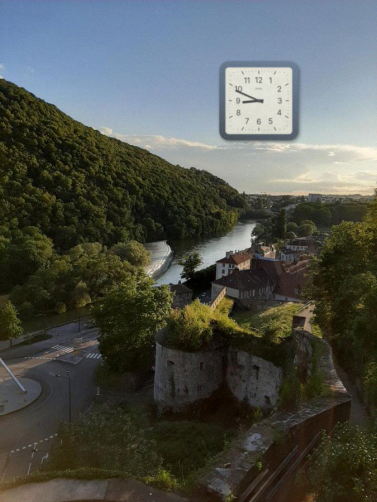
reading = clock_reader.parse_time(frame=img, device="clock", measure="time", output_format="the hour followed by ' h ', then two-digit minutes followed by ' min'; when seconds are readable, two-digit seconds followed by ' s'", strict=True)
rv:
8 h 49 min
